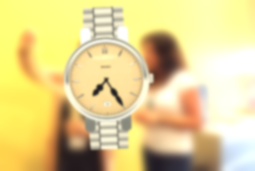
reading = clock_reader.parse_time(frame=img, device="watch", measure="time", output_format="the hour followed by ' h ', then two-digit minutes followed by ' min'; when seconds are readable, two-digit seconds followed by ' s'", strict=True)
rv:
7 h 25 min
